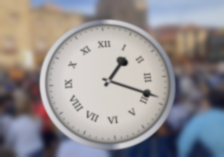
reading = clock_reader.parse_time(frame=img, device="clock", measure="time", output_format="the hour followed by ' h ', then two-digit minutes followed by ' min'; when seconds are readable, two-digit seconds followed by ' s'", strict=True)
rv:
1 h 19 min
